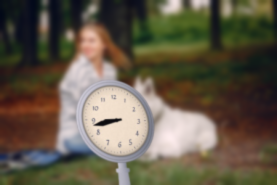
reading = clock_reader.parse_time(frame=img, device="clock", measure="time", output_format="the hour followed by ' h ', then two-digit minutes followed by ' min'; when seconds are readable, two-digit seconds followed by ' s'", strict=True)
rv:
8 h 43 min
